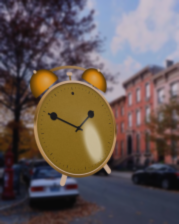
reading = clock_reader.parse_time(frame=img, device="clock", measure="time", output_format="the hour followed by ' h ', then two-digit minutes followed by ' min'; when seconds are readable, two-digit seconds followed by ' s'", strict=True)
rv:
1 h 50 min
